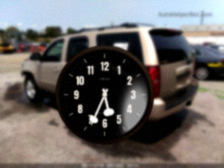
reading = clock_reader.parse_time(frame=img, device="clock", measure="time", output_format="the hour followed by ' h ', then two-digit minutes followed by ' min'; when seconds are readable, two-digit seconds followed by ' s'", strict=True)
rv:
5 h 34 min
